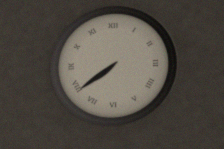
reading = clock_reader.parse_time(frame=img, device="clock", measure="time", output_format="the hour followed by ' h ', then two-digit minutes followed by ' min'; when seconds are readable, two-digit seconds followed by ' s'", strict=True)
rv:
7 h 39 min
